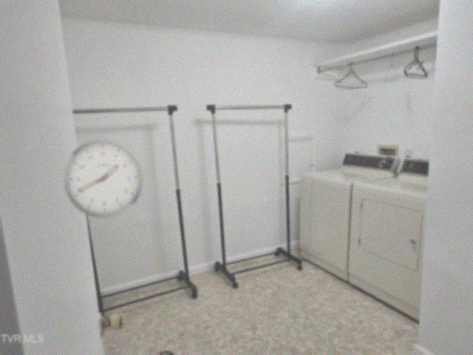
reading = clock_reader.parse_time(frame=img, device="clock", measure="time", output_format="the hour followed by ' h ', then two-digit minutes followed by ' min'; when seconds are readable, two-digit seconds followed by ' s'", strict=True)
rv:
1 h 41 min
